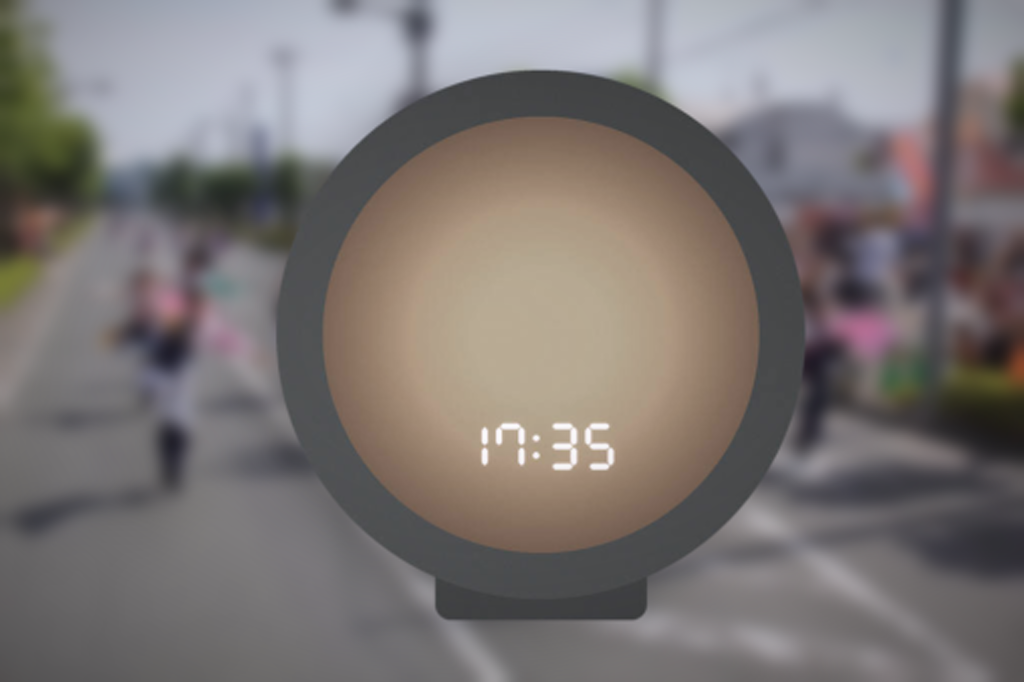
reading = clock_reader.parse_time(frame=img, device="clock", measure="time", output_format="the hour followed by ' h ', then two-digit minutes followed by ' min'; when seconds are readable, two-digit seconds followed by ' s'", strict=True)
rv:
17 h 35 min
